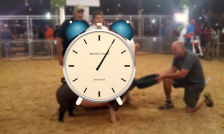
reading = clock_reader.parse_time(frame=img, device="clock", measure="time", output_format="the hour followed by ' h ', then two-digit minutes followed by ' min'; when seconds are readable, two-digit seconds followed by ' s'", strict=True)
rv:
1 h 05 min
